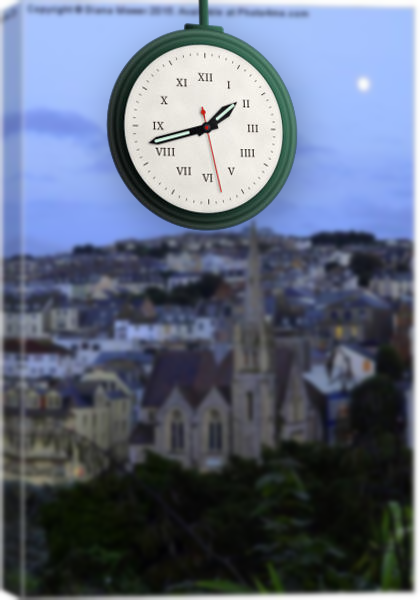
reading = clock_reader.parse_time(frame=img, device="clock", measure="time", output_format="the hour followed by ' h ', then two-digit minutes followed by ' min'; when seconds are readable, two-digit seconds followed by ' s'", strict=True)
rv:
1 h 42 min 28 s
